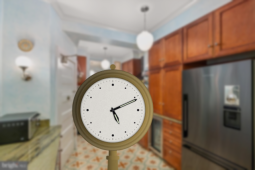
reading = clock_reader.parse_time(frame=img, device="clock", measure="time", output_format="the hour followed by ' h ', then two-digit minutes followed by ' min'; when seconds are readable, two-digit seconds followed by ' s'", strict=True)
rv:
5 h 11 min
